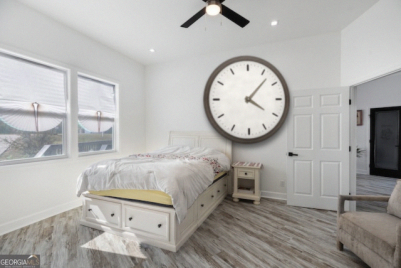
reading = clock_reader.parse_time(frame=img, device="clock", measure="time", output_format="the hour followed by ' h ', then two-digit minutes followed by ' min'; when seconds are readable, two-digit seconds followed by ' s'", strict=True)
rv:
4 h 07 min
